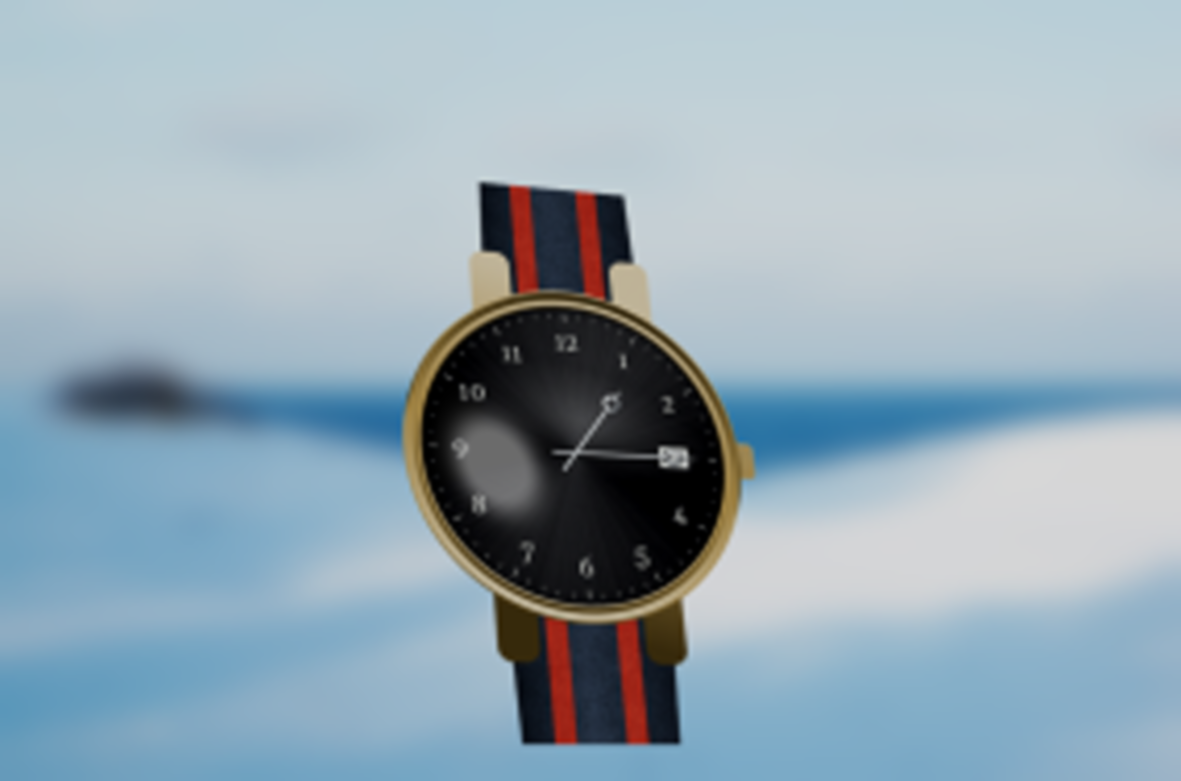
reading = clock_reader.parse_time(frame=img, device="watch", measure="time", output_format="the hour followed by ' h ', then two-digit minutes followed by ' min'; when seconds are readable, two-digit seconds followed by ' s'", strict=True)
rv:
1 h 15 min
